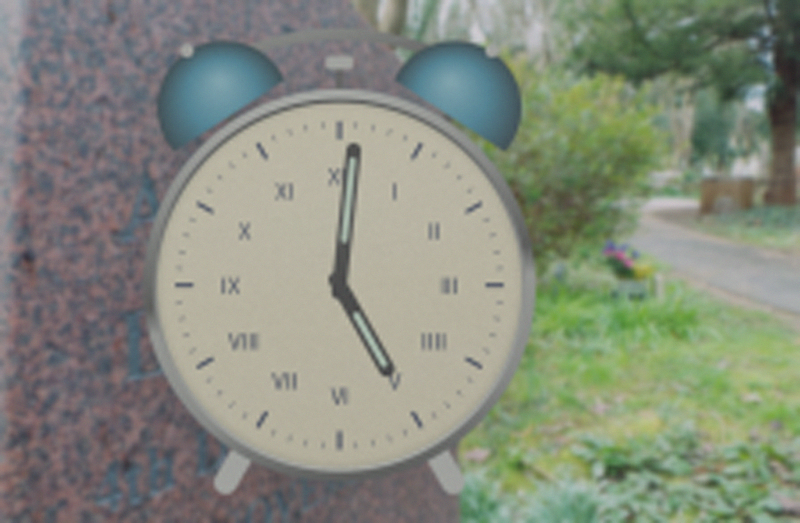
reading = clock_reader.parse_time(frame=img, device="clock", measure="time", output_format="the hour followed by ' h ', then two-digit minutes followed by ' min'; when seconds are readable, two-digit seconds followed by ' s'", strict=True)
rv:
5 h 01 min
